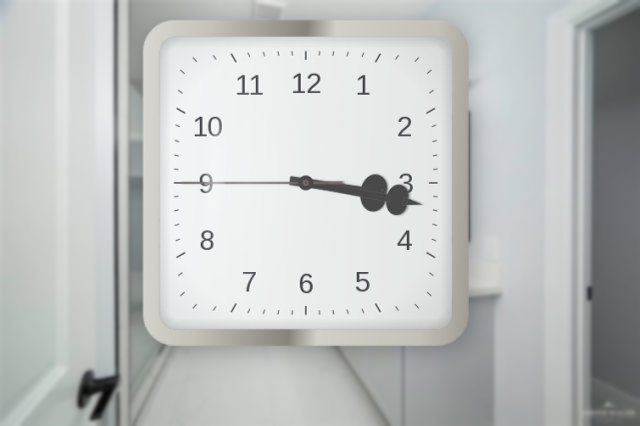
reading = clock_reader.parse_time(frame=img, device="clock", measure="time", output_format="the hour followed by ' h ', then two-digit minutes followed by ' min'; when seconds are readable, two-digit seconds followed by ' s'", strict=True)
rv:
3 h 16 min 45 s
